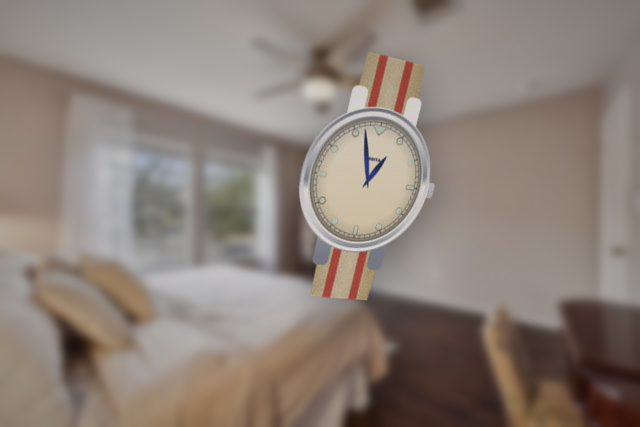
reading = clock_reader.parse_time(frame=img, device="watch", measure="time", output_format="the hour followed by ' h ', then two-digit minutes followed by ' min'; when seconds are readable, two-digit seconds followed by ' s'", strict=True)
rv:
12 h 57 min
